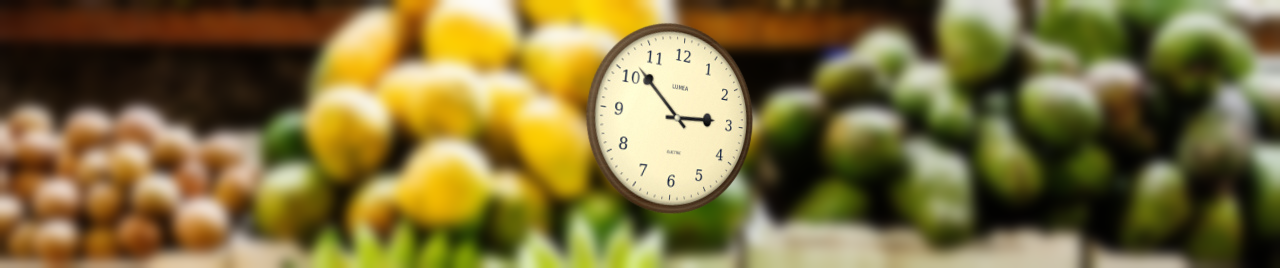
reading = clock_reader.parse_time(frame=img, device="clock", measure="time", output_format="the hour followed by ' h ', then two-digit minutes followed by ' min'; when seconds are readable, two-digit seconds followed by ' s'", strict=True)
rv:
2 h 52 min
